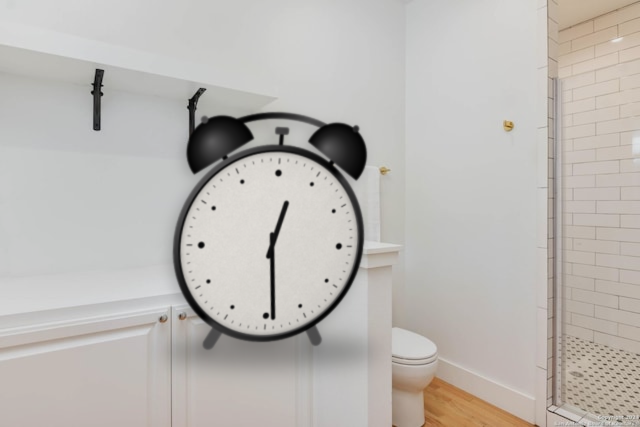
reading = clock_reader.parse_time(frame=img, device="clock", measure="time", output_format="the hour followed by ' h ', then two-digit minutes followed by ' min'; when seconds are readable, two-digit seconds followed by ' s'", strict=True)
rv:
12 h 29 min
